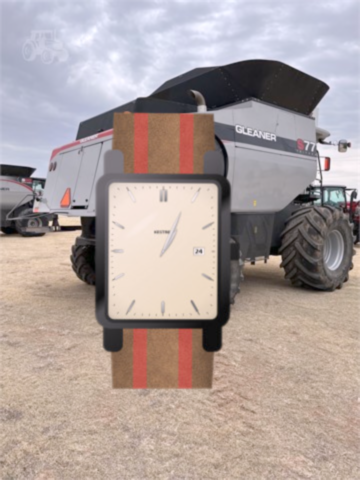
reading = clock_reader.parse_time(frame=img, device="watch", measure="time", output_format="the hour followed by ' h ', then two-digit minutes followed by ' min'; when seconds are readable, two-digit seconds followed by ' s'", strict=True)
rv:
1 h 04 min
